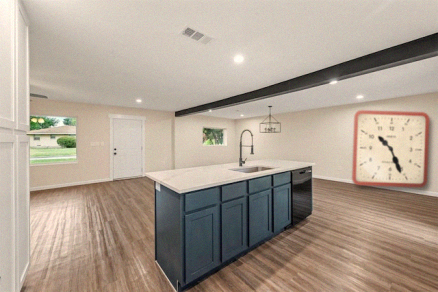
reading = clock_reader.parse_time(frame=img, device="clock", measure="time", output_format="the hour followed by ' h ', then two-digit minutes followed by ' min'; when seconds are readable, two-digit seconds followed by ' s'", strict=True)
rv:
10 h 26 min
